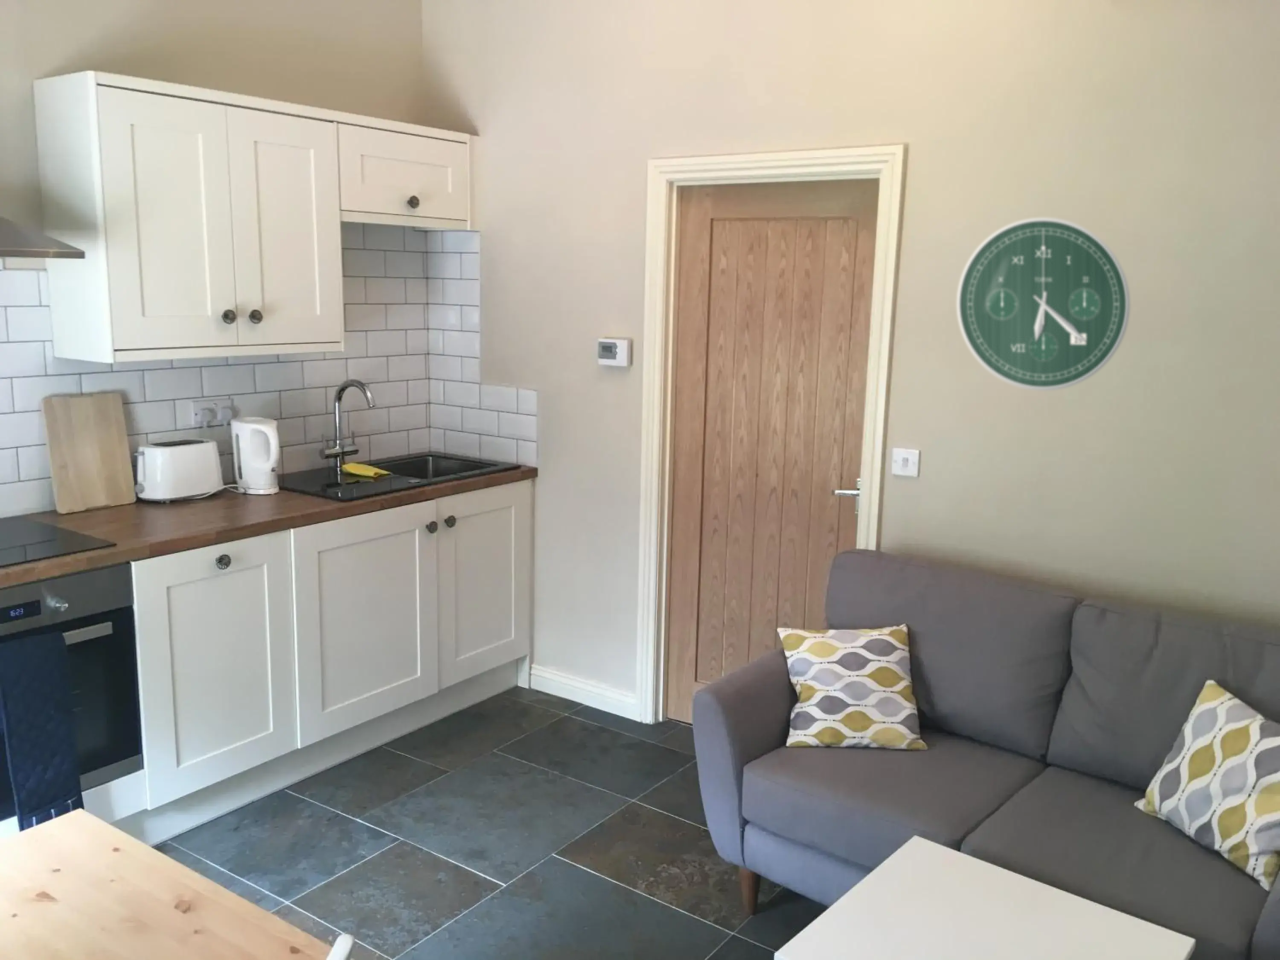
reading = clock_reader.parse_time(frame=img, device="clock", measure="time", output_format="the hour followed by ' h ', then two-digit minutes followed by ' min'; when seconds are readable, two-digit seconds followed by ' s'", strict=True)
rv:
6 h 22 min
